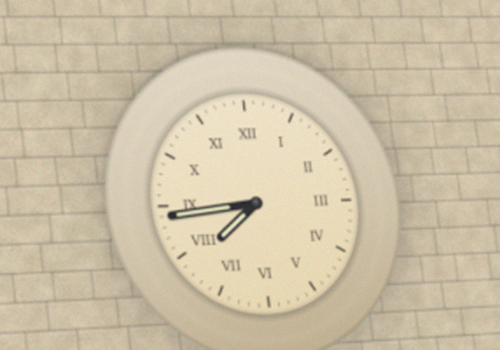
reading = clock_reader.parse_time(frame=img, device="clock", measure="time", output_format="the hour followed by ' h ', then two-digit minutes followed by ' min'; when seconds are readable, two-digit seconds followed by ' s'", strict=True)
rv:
7 h 44 min
